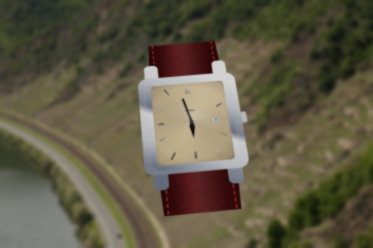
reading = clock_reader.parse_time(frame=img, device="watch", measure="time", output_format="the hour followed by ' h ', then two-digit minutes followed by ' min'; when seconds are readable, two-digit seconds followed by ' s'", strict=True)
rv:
5 h 58 min
